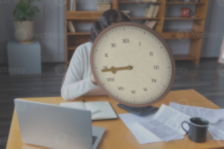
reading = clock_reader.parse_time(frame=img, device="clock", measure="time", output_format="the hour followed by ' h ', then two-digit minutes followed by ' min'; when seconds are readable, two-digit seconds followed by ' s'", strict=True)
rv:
8 h 44 min
